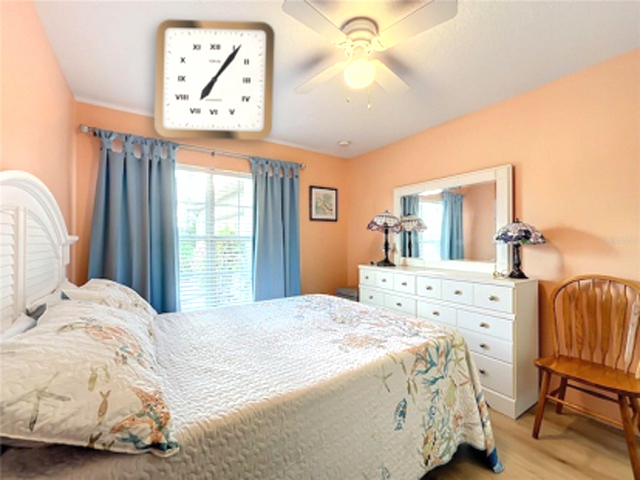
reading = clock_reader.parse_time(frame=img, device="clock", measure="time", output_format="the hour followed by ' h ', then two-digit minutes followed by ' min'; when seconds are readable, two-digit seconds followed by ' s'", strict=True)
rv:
7 h 06 min
